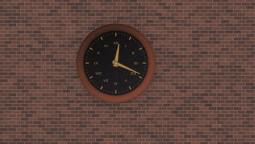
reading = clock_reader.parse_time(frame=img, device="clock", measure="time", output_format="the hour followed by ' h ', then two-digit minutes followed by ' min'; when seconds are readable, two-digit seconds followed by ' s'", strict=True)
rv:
12 h 19 min
